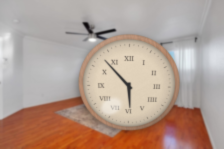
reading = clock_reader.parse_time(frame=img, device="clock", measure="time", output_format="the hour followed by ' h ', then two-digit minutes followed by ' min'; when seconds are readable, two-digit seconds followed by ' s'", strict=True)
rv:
5 h 53 min
